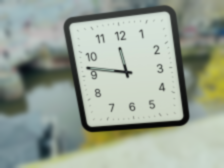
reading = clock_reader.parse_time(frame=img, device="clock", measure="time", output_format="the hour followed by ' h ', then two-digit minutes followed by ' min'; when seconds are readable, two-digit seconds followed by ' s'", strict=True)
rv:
11 h 47 min
